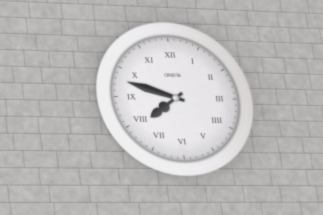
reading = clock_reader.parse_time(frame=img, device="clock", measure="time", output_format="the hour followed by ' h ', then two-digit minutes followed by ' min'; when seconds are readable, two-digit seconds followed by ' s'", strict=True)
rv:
7 h 48 min
